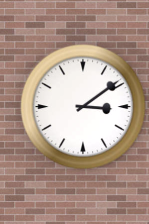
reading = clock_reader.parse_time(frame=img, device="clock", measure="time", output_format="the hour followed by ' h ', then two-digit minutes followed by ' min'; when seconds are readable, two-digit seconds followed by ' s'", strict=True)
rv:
3 h 09 min
